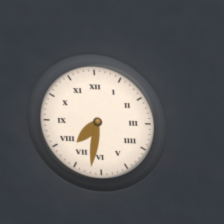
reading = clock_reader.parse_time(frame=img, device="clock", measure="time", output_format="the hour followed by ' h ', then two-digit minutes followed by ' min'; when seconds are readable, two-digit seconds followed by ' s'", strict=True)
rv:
7 h 32 min
